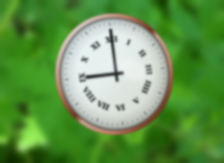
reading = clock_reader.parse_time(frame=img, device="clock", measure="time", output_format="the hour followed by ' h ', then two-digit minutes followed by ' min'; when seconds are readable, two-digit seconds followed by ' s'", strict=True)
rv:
9 h 00 min
